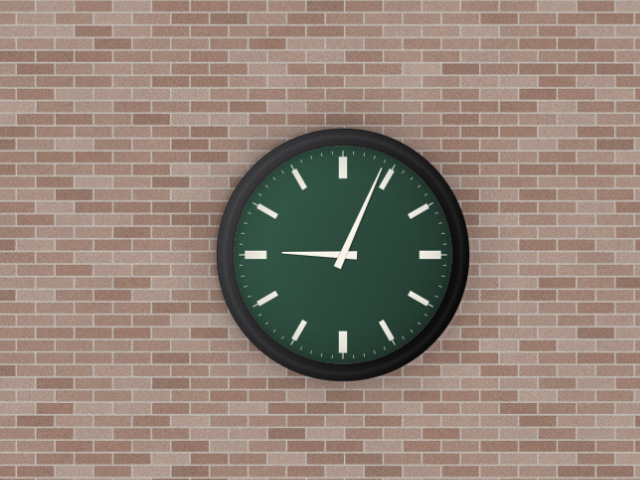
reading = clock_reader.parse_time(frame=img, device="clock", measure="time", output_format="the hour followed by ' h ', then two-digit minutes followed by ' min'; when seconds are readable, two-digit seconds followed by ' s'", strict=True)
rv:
9 h 04 min
